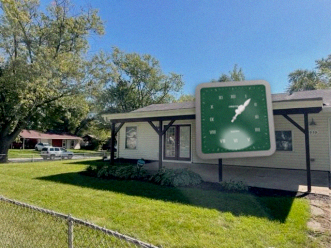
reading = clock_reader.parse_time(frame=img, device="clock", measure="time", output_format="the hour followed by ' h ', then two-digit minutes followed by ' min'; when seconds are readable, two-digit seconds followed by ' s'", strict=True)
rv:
1 h 07 min
